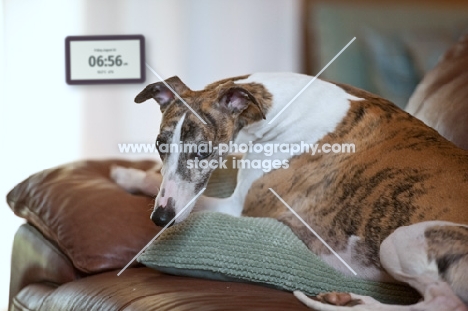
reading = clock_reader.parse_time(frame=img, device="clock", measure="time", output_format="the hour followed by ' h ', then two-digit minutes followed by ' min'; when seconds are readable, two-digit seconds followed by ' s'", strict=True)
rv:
6 h 56 min
